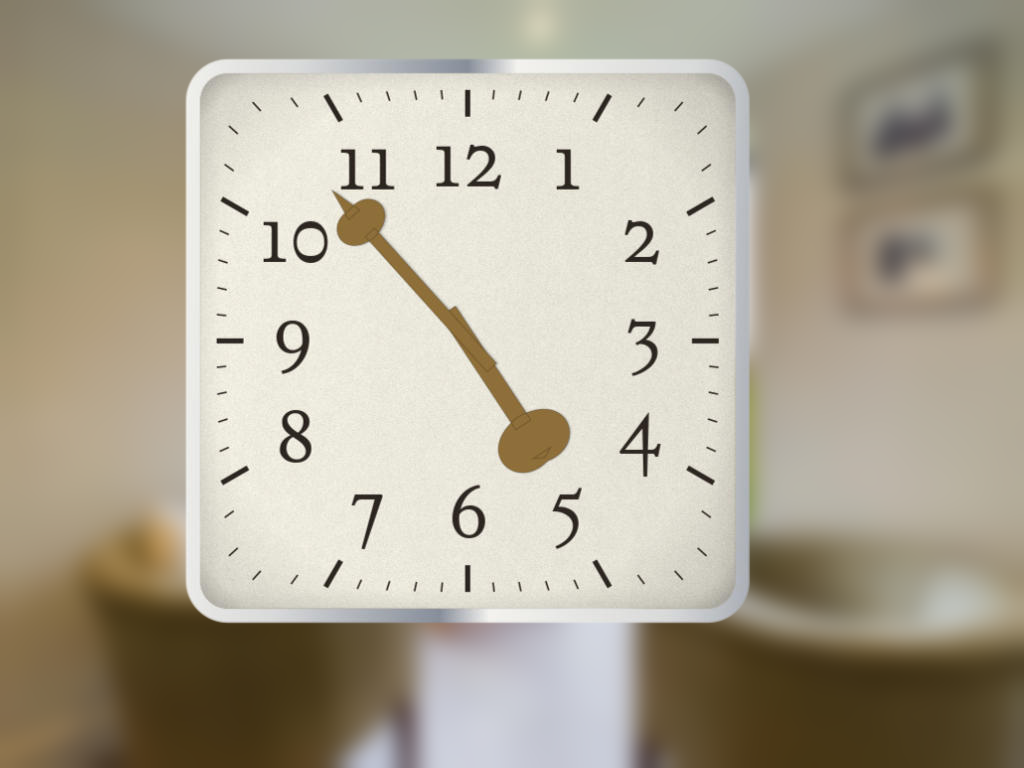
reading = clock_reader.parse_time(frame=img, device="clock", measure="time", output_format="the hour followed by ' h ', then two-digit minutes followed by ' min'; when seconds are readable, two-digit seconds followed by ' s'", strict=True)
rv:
4 h 53 min
